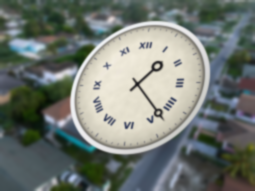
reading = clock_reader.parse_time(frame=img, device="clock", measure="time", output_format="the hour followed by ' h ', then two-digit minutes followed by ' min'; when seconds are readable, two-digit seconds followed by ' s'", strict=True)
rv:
1 h 23 min
